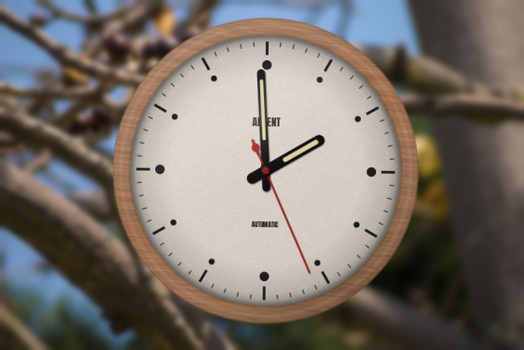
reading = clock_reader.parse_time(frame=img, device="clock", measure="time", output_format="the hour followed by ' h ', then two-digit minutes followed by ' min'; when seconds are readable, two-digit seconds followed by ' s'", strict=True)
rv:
1 h 59 min 26 s
